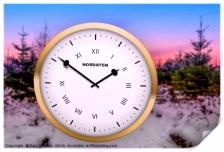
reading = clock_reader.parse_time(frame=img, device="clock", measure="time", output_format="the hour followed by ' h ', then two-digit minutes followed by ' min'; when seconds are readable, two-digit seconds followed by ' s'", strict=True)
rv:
1 h 51 min
